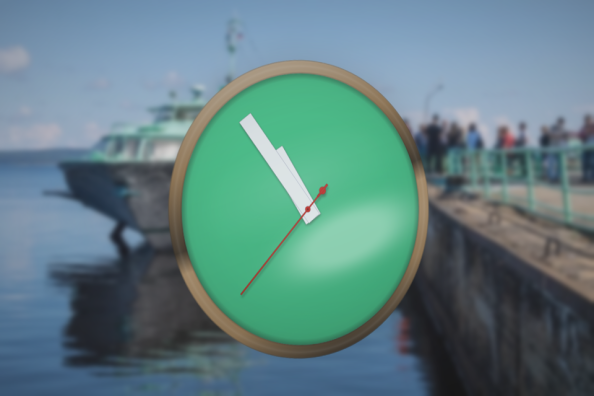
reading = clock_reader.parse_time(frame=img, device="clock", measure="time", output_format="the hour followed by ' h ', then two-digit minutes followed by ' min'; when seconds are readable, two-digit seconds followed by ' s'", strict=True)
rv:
10 h 53 min 37 s
